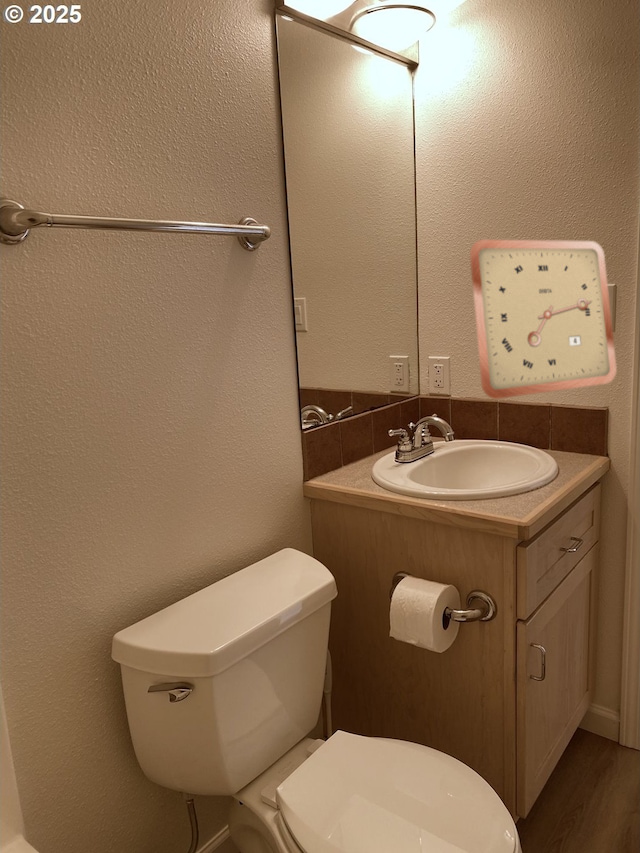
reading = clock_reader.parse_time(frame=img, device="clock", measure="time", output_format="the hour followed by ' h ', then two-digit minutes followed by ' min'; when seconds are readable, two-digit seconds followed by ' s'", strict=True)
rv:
7 h 13 min
